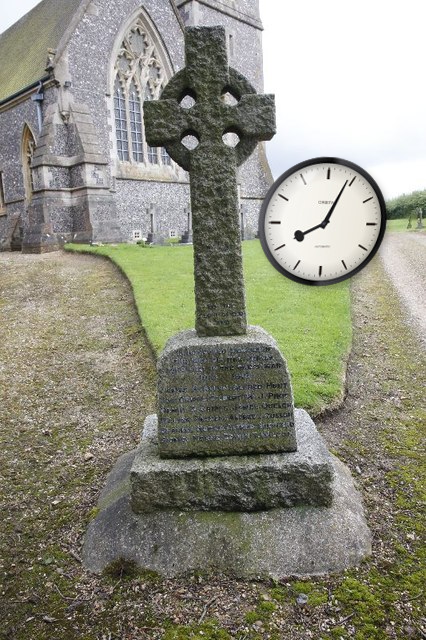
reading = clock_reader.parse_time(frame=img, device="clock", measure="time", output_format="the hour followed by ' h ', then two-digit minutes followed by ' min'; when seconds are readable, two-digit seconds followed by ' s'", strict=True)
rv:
8 h 04 min
